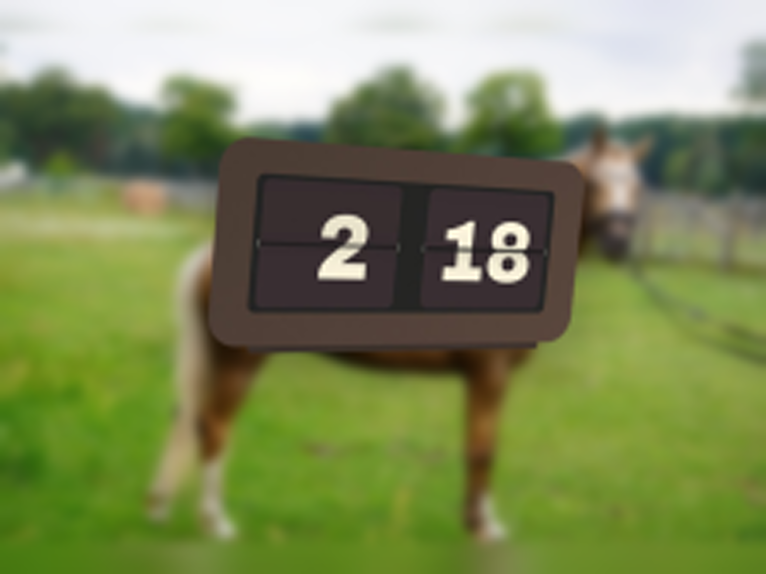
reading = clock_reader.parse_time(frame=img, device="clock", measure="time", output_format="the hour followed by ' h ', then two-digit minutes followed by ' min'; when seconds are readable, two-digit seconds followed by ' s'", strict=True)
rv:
2 h 18 min
